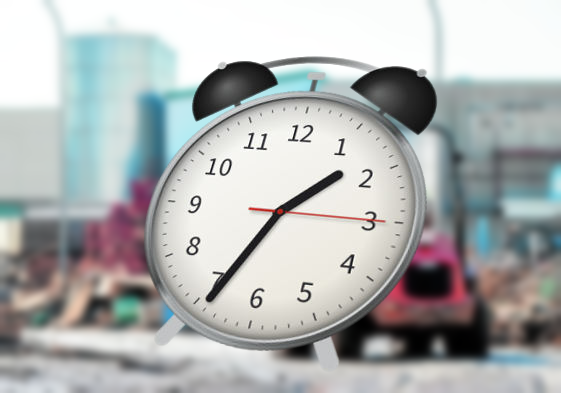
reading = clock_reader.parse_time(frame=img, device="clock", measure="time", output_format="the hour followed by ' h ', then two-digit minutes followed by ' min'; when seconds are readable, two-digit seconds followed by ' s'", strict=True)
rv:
1 h 34 min 15 s
